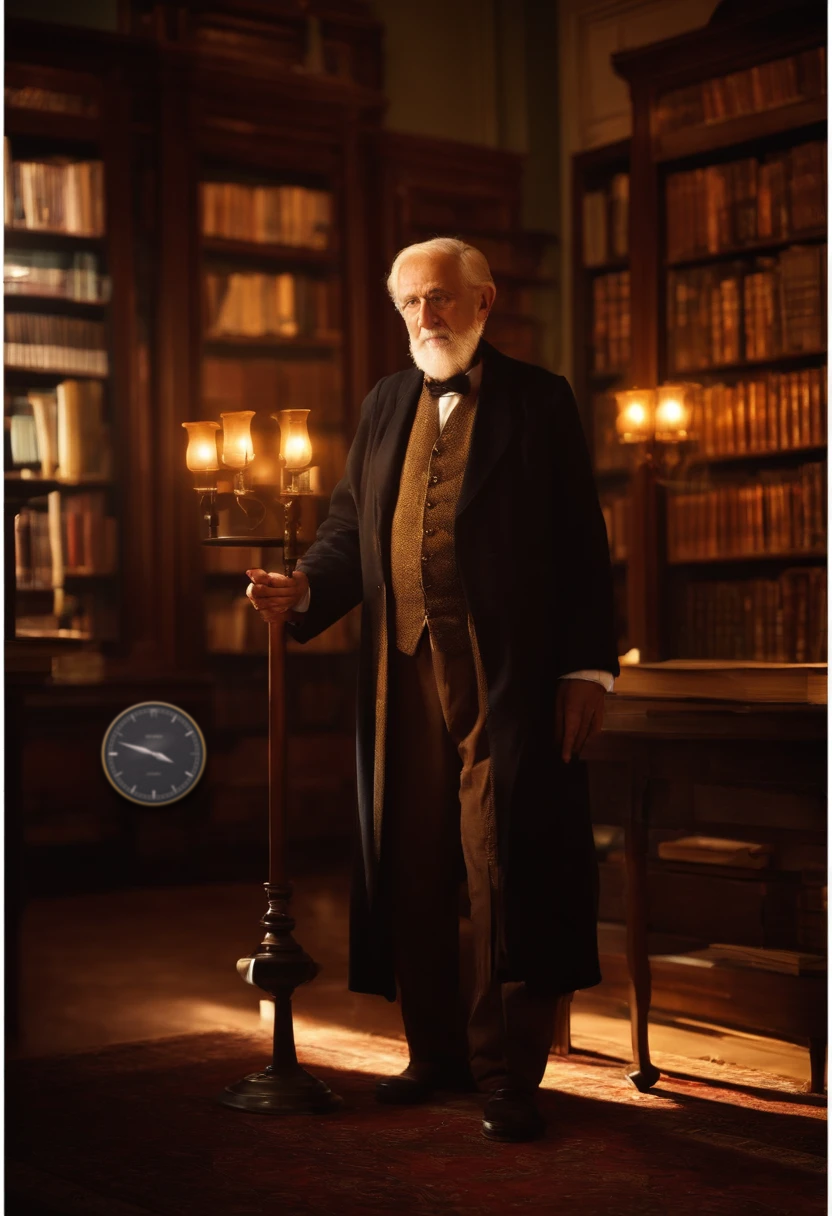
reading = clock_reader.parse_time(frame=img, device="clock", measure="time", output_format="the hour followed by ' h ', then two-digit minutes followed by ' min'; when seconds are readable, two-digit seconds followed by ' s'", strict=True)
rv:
3 h 48 min
